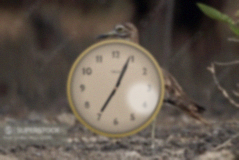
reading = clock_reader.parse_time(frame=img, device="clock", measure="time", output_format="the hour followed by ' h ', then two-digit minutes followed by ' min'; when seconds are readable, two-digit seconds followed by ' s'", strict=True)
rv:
7 h 04 min
